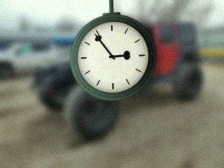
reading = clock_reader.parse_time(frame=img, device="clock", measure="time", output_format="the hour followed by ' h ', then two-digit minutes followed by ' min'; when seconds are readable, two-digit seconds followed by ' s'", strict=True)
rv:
2 h 54 min
